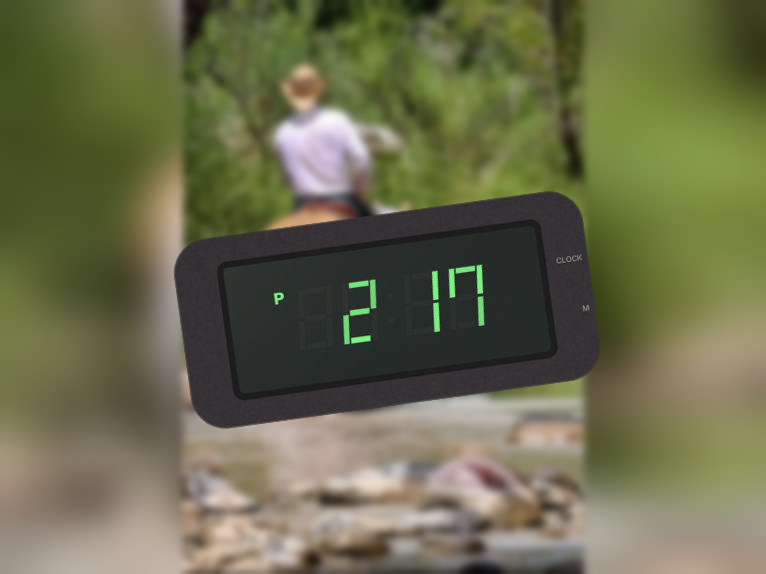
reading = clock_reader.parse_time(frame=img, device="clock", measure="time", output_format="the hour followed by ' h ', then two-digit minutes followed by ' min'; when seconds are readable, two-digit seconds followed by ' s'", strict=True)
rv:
2 h 17 min
